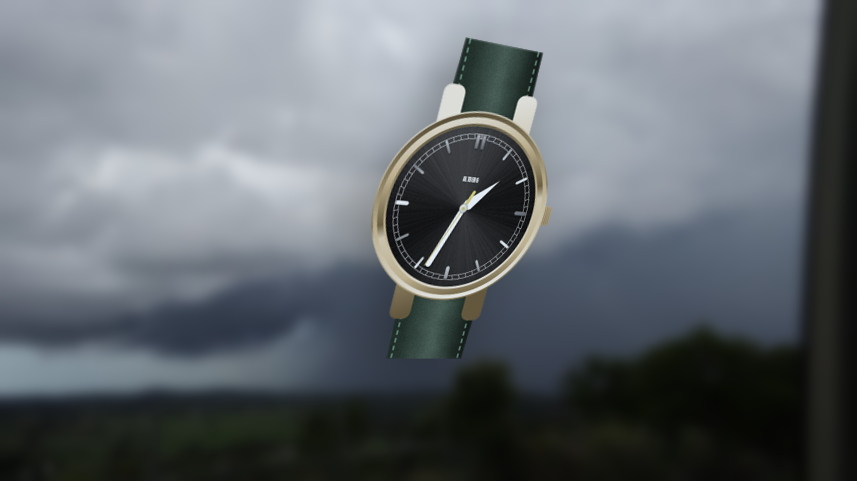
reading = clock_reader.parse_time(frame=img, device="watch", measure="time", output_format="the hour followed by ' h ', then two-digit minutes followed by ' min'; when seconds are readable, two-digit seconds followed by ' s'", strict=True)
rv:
1 h 33 min 34 s
